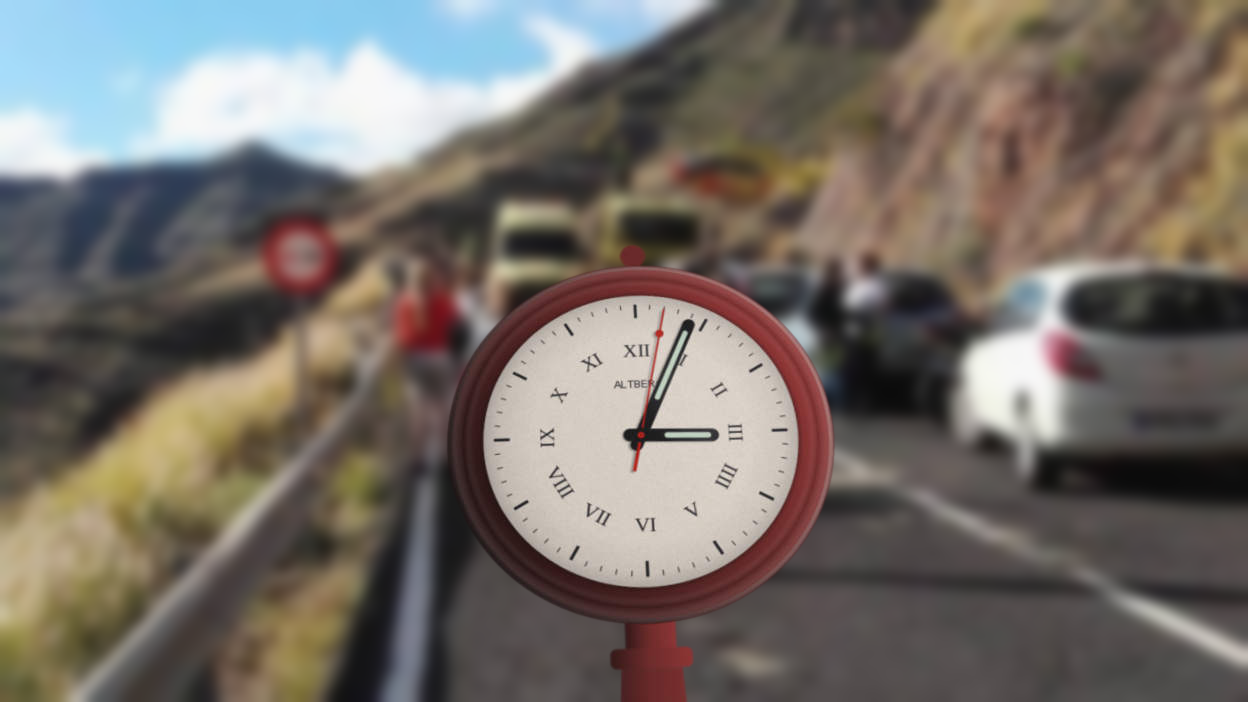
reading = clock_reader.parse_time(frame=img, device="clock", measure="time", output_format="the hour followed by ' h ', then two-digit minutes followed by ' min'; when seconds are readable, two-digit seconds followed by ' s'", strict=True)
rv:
3 h 04 min 02 s
